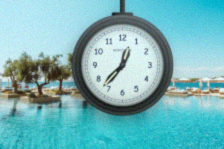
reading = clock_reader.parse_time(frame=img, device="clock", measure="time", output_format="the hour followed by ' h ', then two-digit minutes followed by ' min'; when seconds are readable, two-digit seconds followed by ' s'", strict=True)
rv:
12 h 37 min
